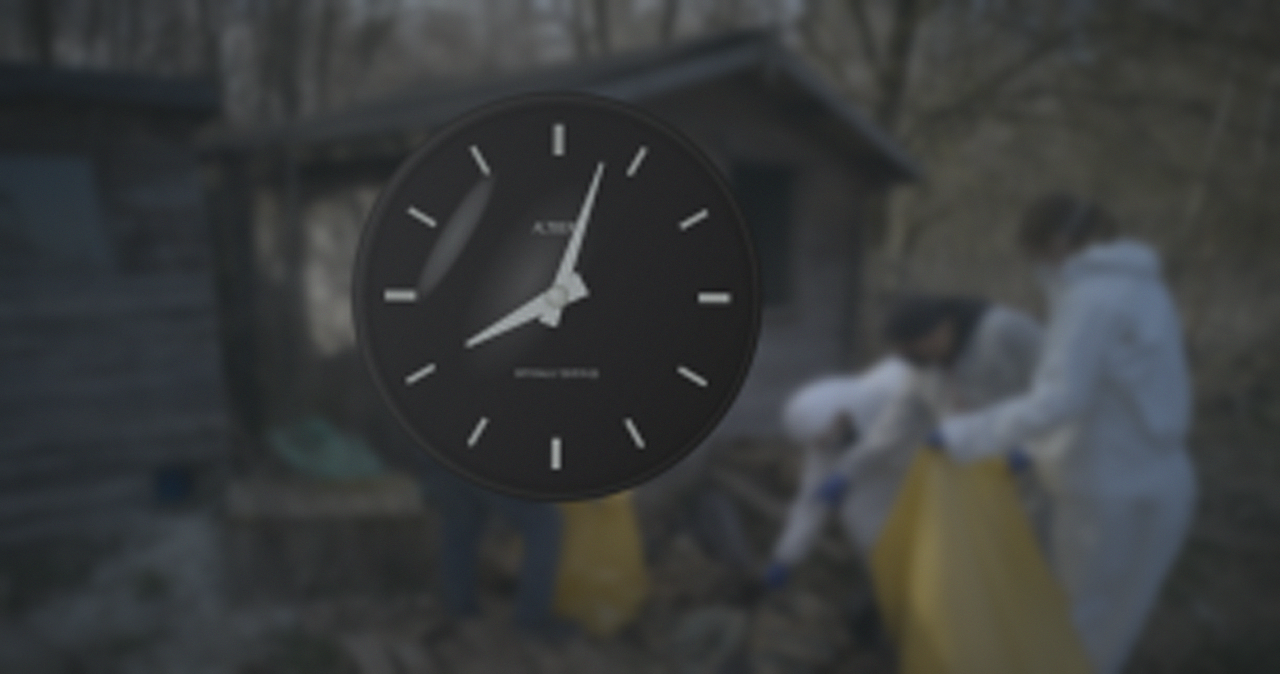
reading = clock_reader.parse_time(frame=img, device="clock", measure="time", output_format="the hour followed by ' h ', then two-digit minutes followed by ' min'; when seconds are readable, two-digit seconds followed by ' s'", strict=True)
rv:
8 h 03 min
